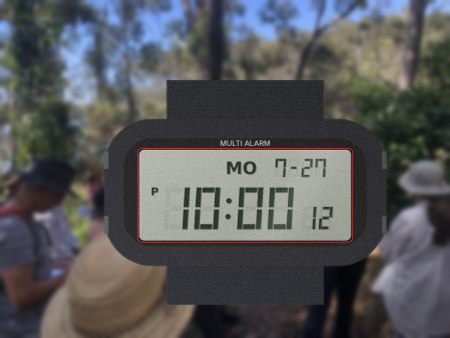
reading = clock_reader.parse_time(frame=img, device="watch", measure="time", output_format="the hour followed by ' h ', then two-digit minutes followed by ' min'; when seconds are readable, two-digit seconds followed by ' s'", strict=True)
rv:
10 h 00 min 12 s
